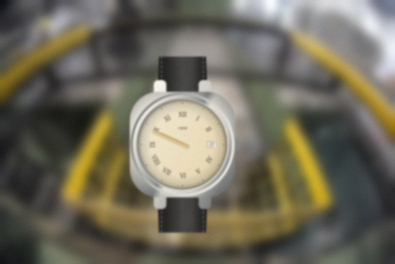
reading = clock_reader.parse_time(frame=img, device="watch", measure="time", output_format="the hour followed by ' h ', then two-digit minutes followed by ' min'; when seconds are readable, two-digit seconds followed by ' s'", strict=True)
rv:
9 h 49 min
